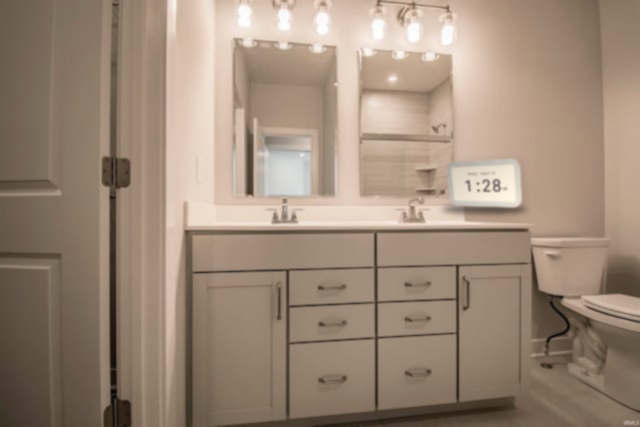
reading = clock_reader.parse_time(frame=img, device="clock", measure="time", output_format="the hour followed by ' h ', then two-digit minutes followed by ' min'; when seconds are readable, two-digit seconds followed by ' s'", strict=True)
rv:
1 h 28 min
